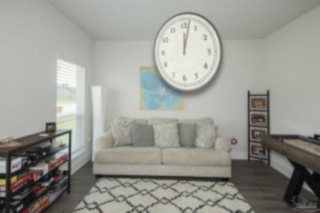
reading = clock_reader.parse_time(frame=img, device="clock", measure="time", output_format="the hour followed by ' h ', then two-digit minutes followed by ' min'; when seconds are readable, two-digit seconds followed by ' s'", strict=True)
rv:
12 h 02 min
